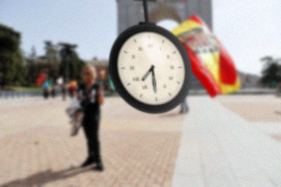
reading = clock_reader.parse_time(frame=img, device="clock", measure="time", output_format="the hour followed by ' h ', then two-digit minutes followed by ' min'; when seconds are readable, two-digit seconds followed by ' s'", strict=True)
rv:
7 h 30 min
